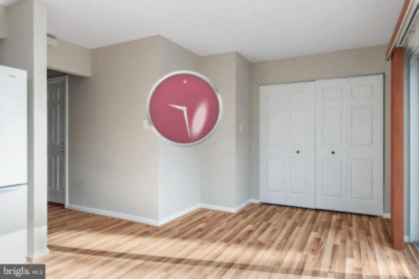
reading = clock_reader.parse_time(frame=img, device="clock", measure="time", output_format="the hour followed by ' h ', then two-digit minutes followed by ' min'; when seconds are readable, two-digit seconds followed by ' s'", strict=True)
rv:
9 h 28 min
